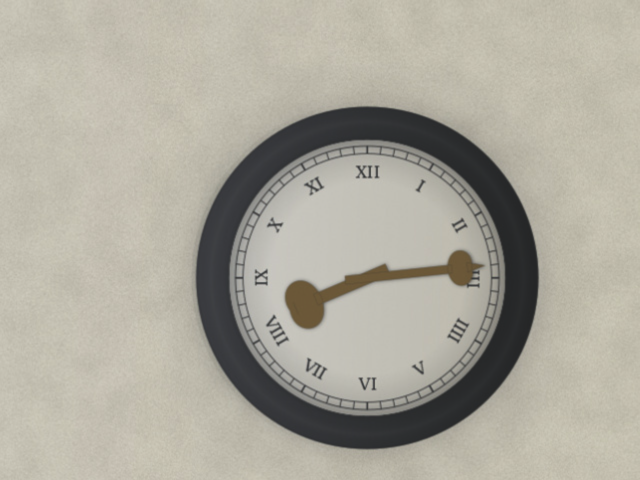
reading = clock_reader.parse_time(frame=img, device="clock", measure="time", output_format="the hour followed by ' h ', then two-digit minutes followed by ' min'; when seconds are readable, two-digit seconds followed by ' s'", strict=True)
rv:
8 h 14 min
